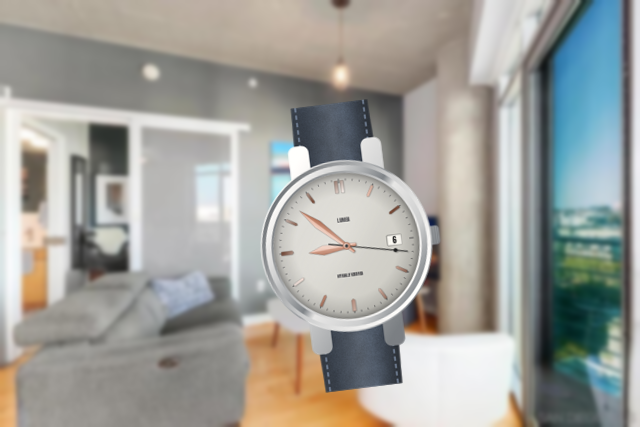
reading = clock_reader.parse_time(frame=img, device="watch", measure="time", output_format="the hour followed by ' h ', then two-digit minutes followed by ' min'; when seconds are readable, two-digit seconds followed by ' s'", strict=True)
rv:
8 h 52 min 17 s
